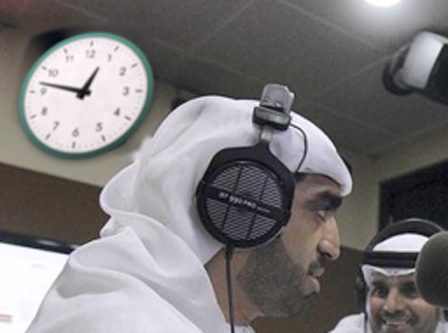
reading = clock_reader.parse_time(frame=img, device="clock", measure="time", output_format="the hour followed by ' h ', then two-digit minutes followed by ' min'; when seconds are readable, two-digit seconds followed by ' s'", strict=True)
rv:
12 h 47 min
